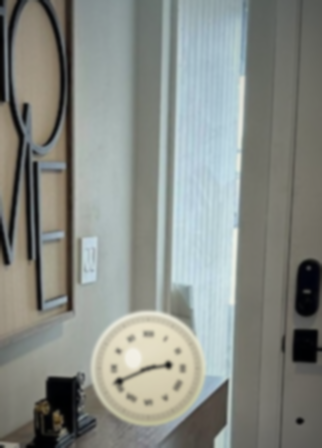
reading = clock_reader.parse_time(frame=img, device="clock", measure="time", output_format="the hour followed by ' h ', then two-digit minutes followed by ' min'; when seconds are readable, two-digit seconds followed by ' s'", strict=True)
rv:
2 h 41 min
